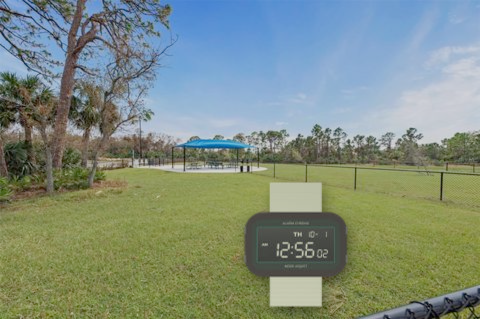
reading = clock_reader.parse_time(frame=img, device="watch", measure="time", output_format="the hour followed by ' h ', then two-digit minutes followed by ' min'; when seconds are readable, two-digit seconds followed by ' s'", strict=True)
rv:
12 h 56 min
